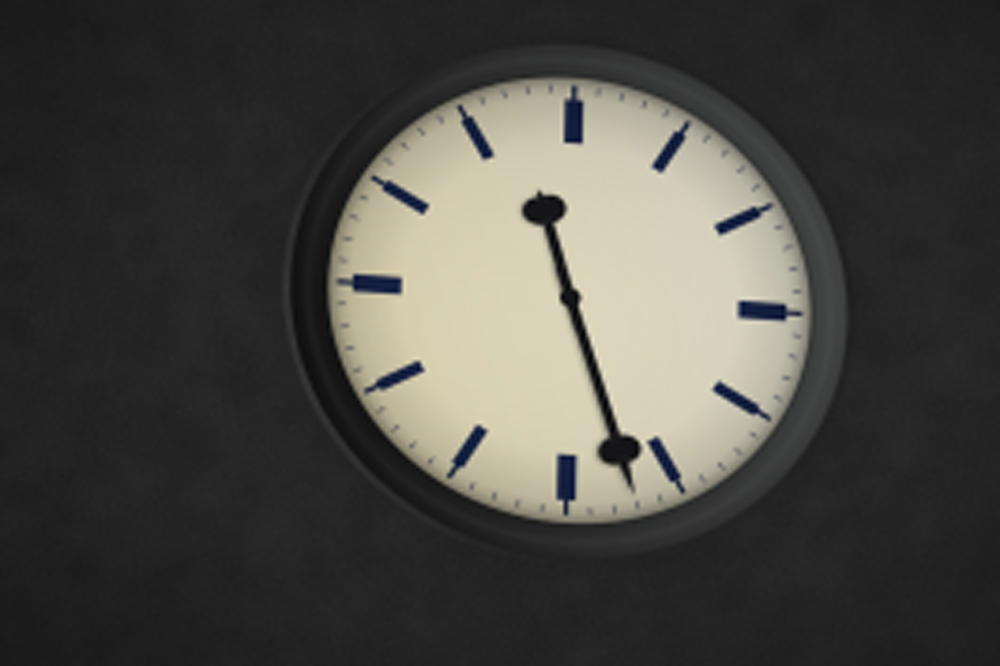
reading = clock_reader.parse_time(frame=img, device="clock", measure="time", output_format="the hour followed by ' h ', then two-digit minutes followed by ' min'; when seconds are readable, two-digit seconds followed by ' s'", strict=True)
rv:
11 h 27 min
